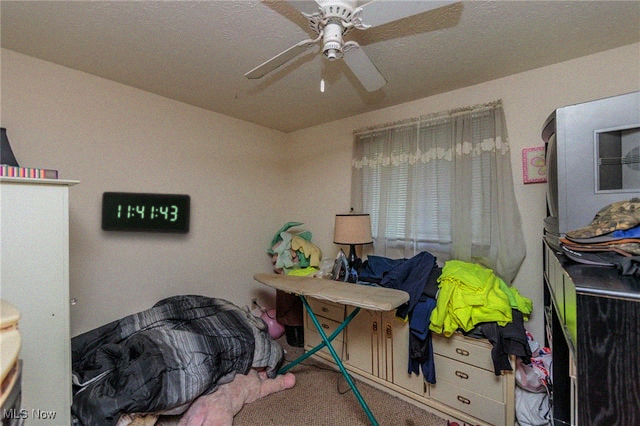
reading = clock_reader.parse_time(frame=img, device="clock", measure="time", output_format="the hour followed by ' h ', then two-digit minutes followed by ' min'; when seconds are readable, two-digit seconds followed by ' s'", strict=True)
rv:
11 h 41 min 43 s
